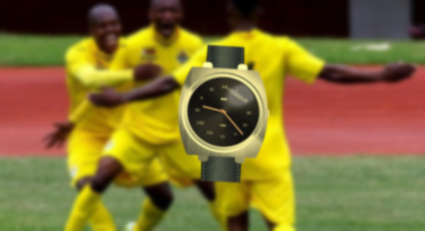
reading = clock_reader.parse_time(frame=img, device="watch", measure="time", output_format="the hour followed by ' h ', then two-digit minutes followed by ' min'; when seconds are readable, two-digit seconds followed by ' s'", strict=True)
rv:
9 h 23 min
